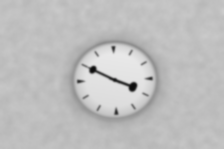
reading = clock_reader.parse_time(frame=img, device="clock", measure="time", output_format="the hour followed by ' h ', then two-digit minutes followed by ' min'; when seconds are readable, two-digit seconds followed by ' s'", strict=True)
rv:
3 h 50 min
